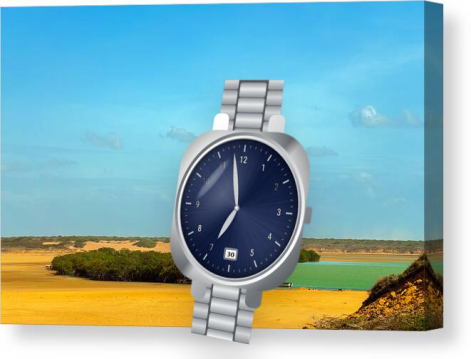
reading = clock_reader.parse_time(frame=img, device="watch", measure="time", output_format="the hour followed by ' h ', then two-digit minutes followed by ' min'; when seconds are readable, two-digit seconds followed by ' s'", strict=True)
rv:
6 h 58 min
